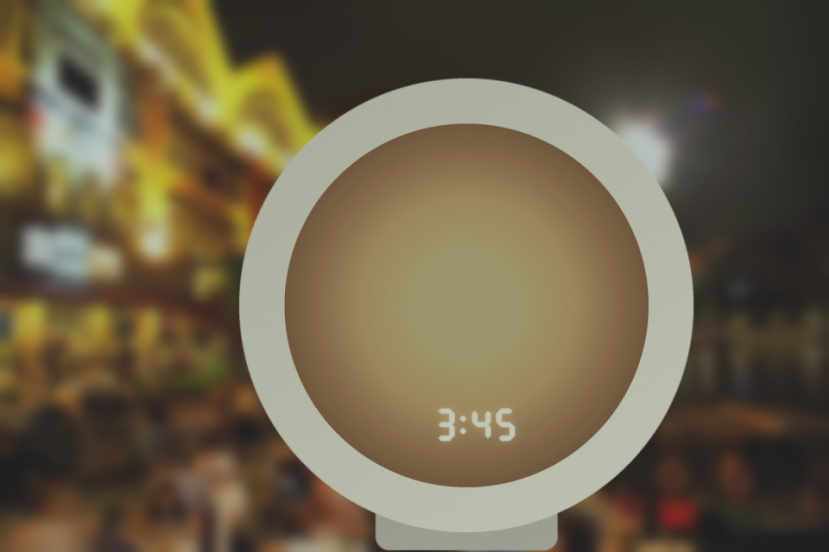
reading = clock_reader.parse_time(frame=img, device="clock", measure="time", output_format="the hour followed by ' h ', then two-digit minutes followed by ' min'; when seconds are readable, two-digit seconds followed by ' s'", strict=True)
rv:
3 h 45 min
